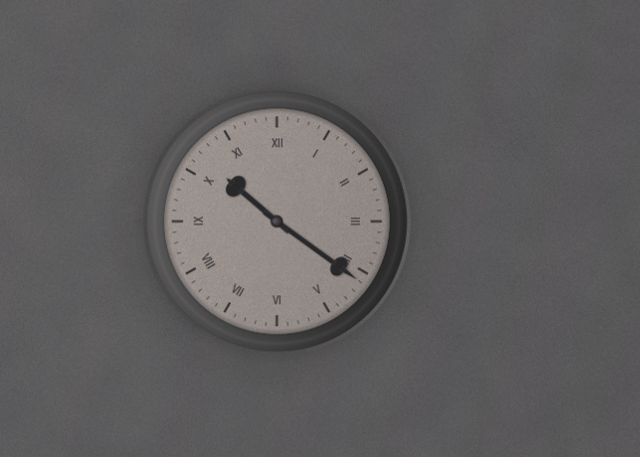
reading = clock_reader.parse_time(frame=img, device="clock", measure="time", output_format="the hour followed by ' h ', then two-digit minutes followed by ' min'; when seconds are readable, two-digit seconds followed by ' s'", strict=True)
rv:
10 h 21 min
